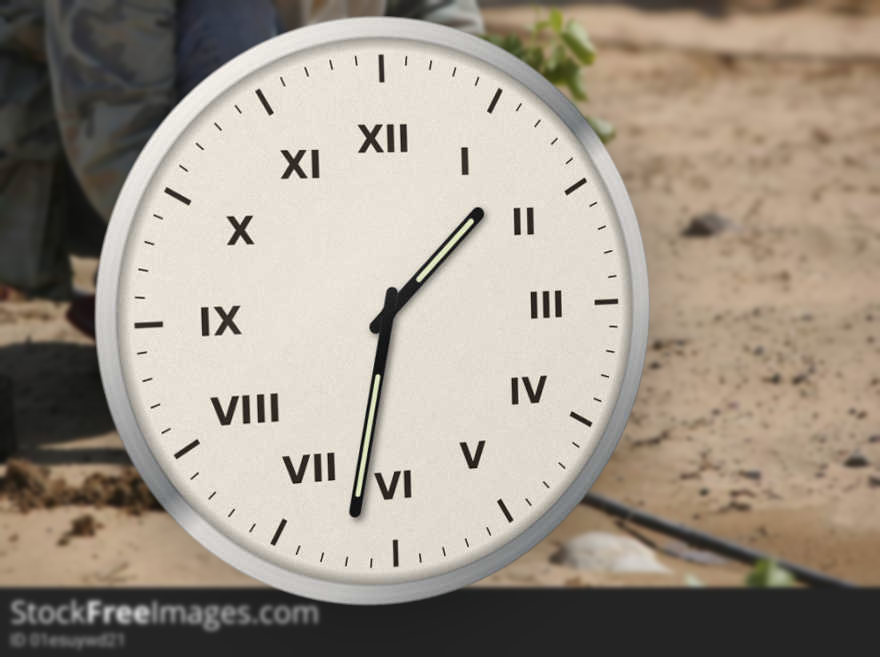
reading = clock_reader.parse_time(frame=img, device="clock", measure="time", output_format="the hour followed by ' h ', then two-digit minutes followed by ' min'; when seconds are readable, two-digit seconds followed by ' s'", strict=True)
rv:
1 h 32 min
